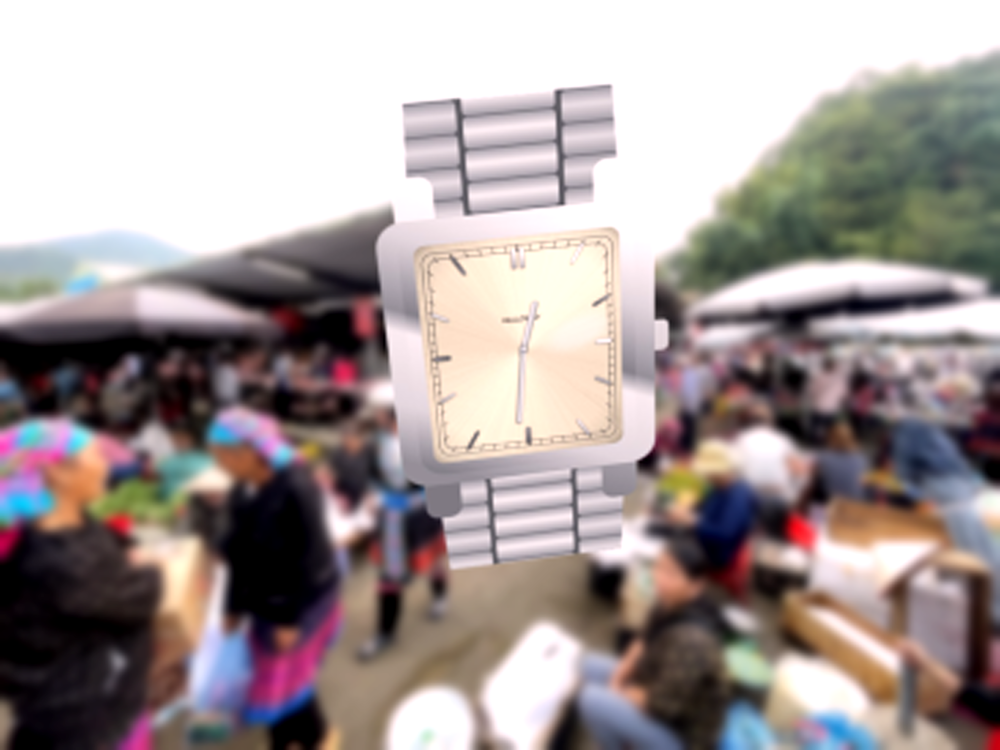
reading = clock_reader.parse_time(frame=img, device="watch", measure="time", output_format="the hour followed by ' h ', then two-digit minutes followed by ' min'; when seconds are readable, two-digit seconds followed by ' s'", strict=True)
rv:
12 h 31 min
